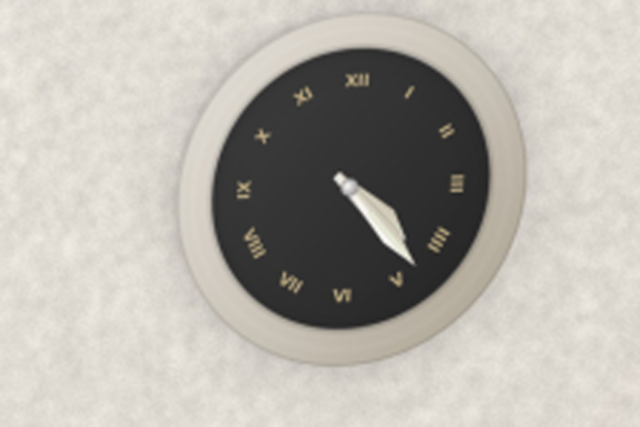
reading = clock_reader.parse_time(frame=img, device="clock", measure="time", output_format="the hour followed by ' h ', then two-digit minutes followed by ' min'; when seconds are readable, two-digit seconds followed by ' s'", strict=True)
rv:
4 h 23 min
